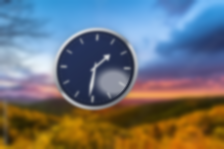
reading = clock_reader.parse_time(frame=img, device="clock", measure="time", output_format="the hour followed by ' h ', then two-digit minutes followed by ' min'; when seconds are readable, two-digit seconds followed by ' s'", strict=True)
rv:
1 h 31 min
